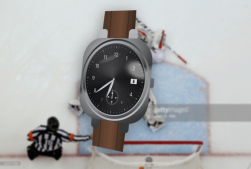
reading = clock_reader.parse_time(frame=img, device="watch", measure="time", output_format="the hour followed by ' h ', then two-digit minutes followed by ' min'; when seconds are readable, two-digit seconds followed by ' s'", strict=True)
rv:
6 h 39 min
